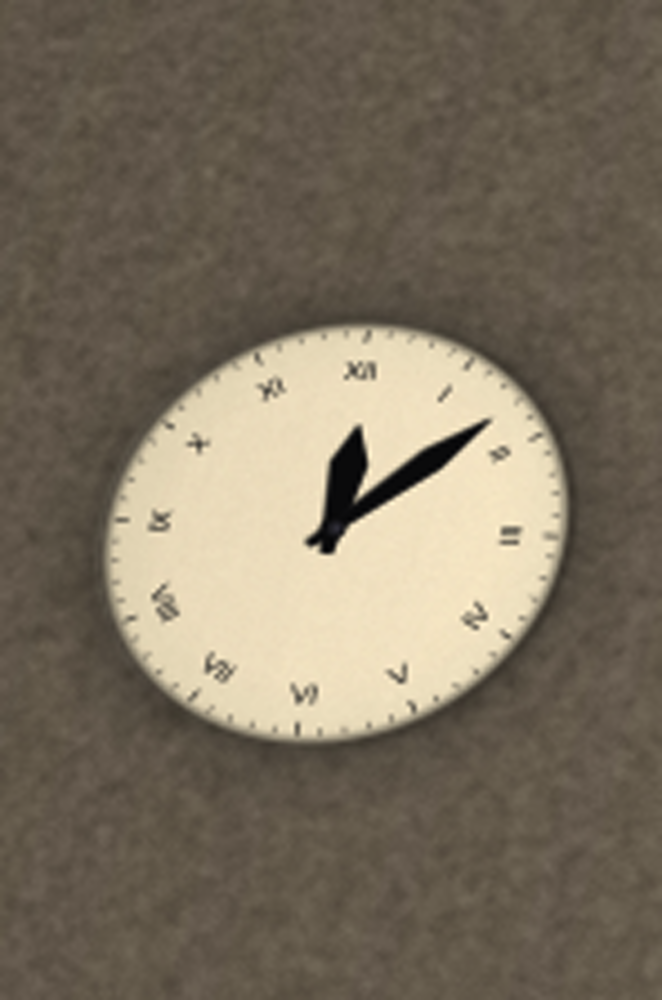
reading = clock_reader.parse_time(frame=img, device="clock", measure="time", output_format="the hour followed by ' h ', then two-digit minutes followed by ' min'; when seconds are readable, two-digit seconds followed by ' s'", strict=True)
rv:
12 h 08 min
